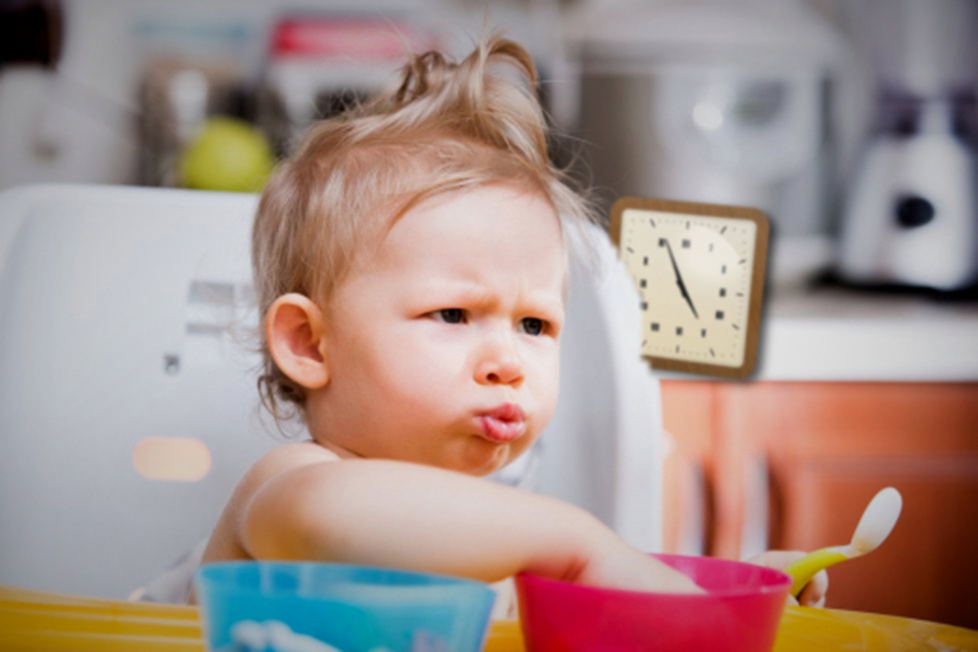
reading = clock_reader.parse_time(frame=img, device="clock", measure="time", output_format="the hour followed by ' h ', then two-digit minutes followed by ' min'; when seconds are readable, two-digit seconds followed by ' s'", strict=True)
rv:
4 h 56 min
